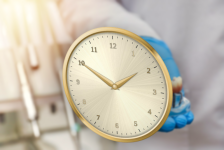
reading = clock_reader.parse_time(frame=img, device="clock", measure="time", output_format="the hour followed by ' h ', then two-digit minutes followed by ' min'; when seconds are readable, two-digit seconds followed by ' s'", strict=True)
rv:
1 h 50 min
